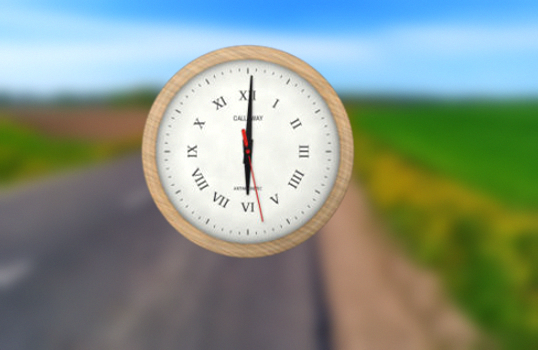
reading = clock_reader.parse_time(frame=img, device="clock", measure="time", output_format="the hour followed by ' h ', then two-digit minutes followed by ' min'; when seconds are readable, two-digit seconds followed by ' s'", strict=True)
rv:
6 h 00 min 28 s
